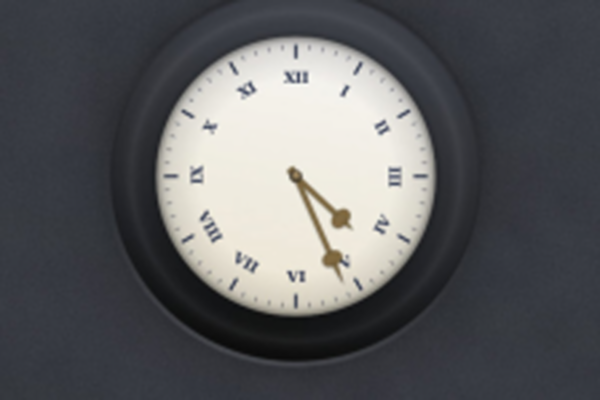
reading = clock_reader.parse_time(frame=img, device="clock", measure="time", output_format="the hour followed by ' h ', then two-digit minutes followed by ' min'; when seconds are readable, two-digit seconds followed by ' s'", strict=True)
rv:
4 h 26 min
